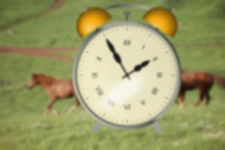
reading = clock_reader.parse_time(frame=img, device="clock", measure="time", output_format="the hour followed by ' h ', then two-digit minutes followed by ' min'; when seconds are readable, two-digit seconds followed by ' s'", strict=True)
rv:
1 h 55 min
